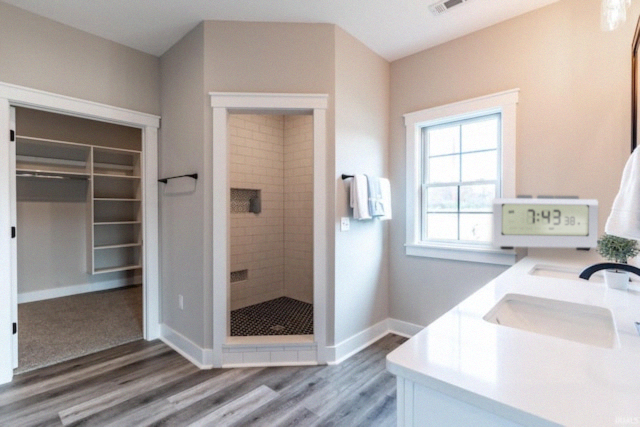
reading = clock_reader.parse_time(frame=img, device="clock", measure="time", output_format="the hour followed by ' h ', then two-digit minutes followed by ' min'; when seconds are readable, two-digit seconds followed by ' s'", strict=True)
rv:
7 h 43 min
